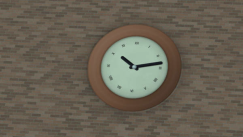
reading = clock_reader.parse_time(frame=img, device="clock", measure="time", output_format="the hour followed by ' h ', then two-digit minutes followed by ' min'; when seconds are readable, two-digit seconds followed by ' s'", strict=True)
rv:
10 h 13 min
